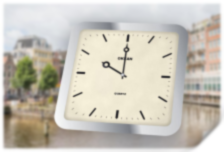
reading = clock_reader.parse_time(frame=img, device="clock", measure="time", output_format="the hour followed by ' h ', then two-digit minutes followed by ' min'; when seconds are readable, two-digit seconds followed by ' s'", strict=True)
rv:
10 h 00 min
